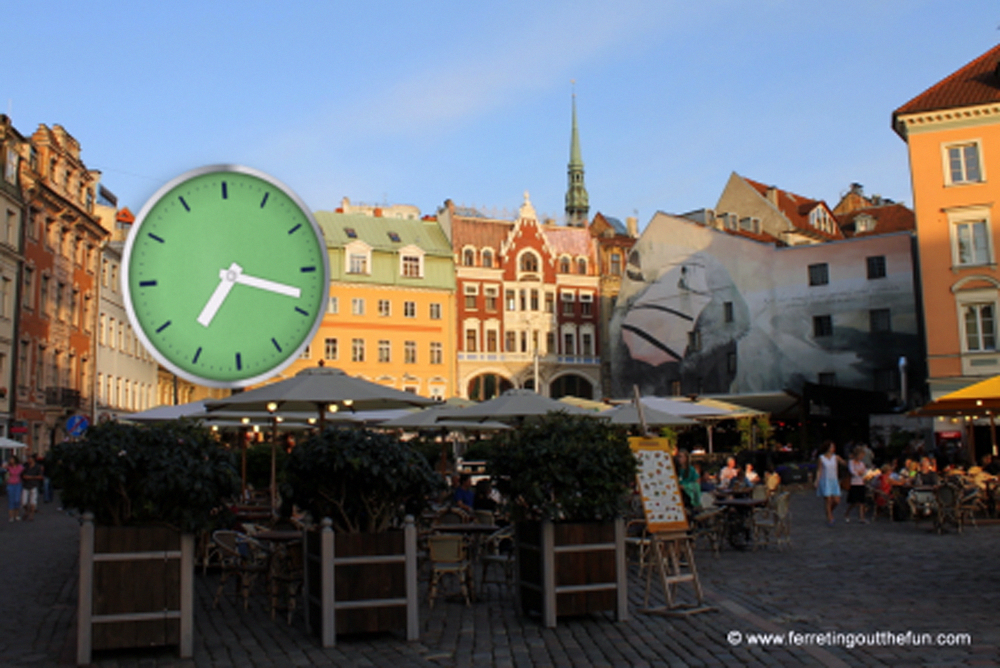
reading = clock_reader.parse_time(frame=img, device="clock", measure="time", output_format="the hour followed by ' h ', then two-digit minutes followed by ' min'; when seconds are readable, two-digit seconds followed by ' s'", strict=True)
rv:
7 h 18 min
